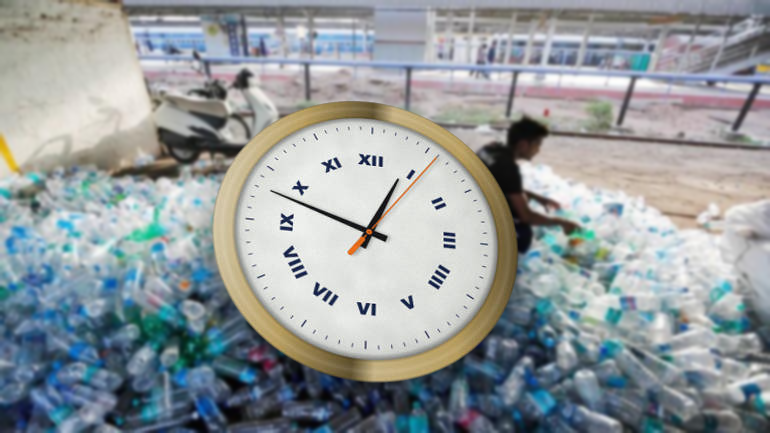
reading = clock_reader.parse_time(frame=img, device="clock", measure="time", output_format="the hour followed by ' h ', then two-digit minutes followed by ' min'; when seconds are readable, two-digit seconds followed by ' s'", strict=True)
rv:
12 h 48 min 06 s
